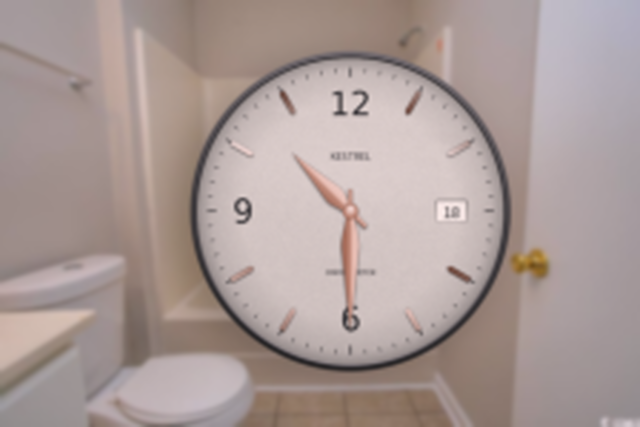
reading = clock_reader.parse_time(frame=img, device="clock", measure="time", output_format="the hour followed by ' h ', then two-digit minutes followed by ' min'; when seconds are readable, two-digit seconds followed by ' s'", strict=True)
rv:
10 h 30 min
